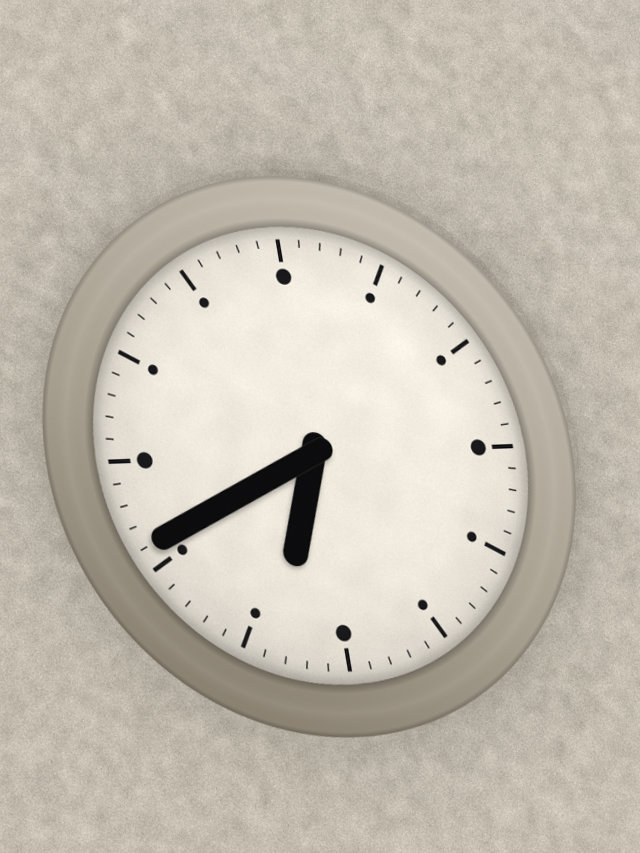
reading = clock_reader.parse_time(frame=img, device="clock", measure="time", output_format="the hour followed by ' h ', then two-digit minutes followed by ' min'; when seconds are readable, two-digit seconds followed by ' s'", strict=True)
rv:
6 h 41 min
